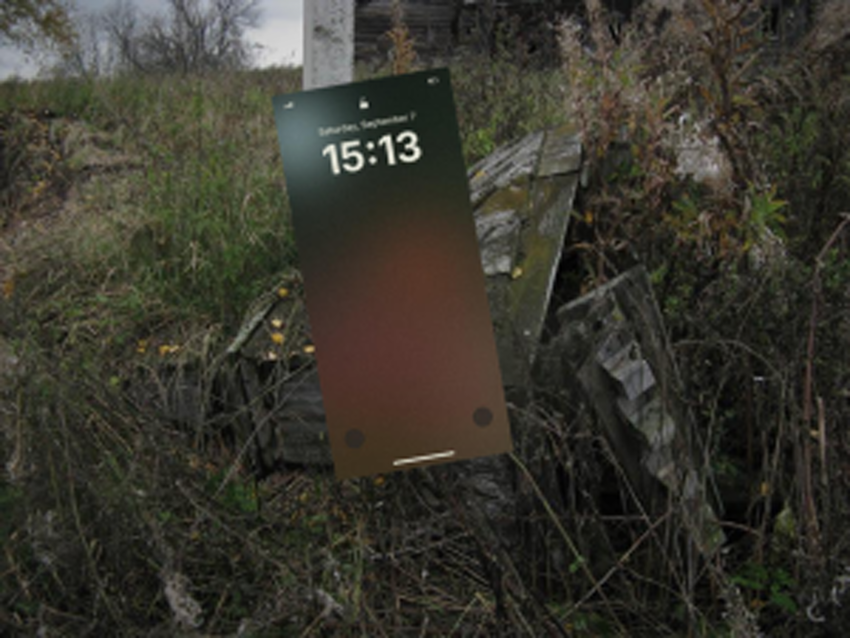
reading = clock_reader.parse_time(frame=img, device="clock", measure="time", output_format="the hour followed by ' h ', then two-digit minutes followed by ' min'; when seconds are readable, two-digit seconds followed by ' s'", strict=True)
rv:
15 h 13 min
